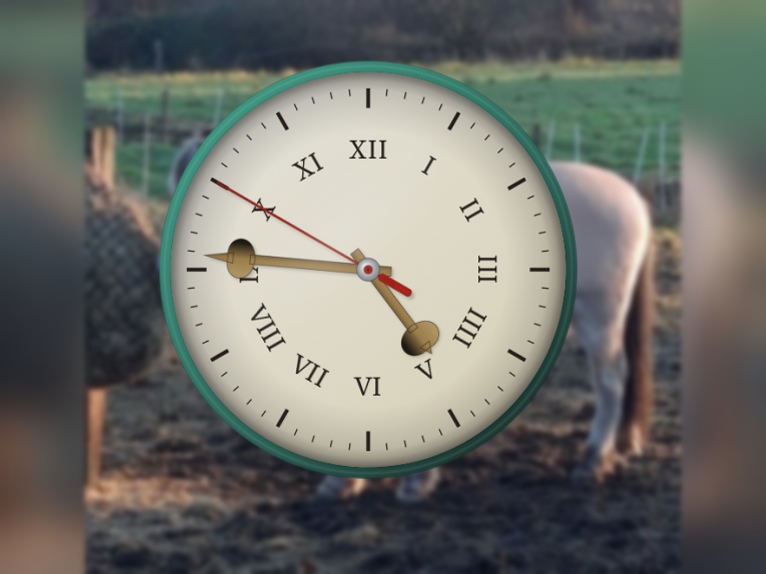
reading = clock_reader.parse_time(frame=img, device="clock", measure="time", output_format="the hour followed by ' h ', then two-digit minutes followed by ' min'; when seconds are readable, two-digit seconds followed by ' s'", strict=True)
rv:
4 h 45 min 50 s
